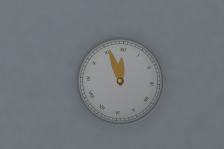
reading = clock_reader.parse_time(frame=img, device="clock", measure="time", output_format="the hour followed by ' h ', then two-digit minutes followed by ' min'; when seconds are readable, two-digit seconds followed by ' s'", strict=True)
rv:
11 h 56 min
